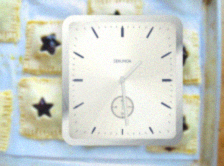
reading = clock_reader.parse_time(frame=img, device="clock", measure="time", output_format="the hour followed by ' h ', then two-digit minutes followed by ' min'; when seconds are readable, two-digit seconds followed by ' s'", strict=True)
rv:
1 h 29 min
